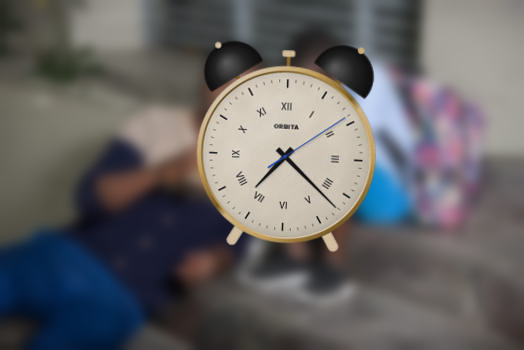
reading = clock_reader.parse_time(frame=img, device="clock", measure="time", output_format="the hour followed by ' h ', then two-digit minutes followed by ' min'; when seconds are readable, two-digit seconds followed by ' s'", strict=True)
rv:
7 h 22 min 09 s
